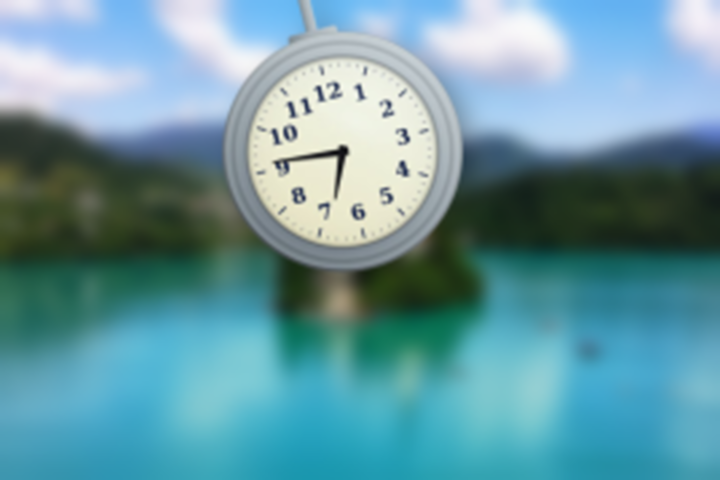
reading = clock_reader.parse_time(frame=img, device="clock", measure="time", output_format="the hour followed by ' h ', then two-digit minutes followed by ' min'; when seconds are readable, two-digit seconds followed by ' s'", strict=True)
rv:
6 h 46 min
